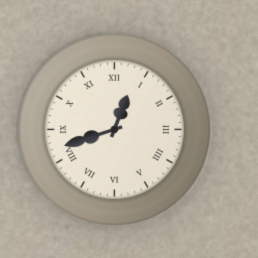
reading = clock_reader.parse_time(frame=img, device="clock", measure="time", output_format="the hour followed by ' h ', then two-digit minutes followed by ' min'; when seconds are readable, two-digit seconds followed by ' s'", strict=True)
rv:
12 h 42 min
